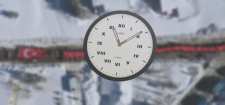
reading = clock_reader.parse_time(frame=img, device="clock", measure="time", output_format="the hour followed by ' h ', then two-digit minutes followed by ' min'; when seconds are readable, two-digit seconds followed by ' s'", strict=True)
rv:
11 h 09 min
